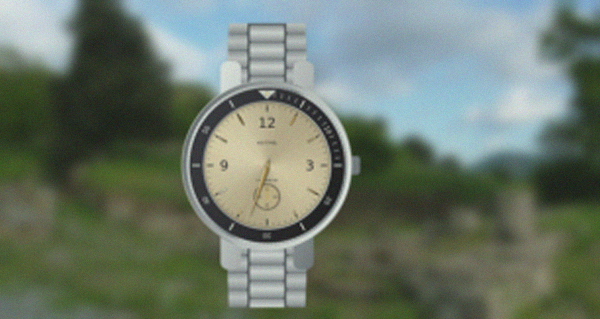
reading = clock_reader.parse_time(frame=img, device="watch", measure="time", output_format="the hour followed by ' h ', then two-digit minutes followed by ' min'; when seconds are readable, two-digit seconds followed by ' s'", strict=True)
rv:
6 h 33 min
